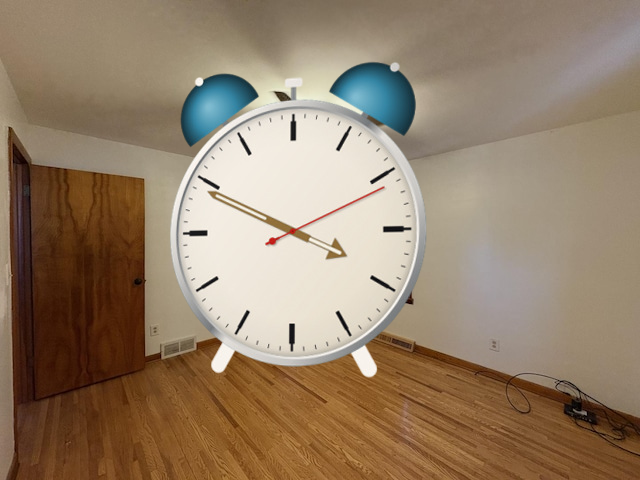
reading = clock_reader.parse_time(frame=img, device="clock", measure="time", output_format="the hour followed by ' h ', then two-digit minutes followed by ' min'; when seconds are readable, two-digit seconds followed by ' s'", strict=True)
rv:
3 h 49 min 11 s
